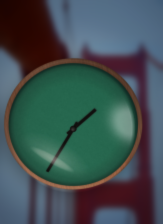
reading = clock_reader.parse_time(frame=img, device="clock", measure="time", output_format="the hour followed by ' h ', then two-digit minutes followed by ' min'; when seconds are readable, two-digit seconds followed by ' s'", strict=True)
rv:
1 h 35 min
